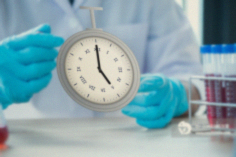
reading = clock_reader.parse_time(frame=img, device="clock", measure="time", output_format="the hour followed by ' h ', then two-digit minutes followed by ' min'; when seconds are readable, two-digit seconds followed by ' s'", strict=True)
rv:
5 h 00 min
